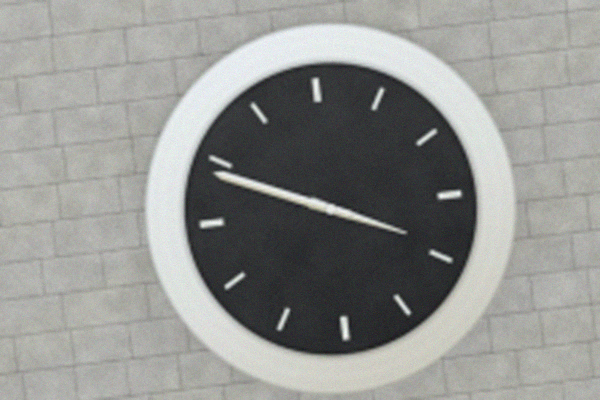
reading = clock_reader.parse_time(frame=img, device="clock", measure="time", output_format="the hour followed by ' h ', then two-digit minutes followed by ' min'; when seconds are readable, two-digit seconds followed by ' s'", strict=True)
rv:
3 h 49 min
